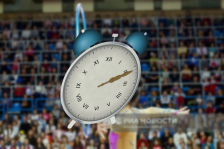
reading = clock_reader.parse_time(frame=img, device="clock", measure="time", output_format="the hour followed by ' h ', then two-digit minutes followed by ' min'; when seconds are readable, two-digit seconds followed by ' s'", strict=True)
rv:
2 h 11 min
